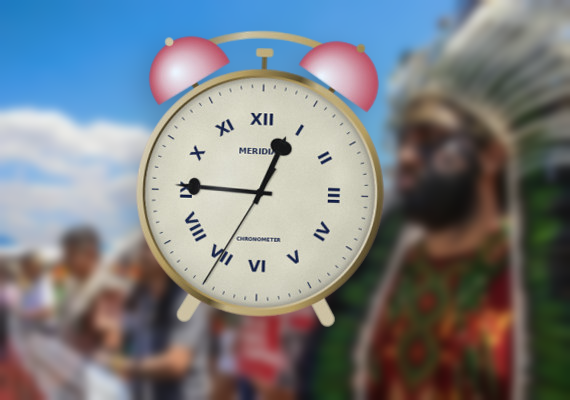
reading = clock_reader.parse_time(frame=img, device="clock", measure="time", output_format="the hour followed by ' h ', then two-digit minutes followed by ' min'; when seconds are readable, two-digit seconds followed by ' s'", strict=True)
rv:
12 h 45 min 35 s
